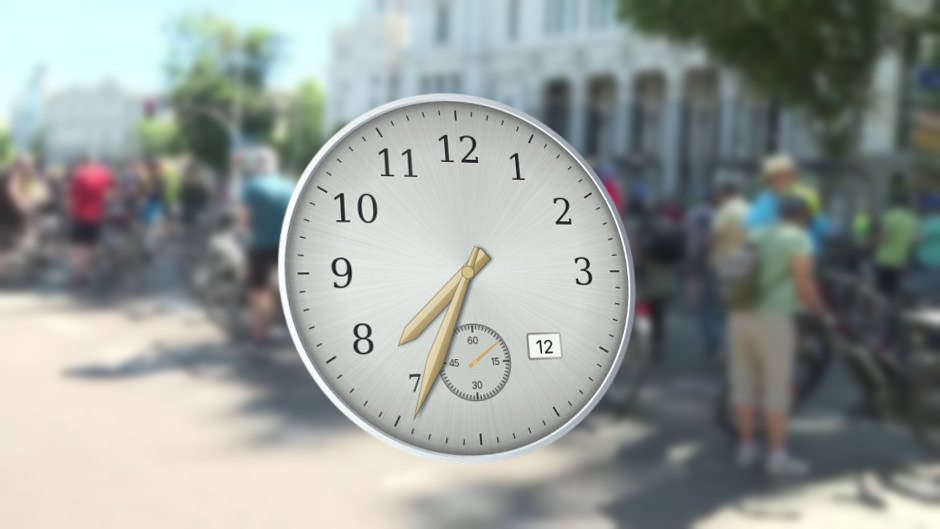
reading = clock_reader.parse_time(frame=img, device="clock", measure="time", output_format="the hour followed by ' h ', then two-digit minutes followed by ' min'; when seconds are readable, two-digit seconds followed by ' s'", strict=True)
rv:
7 h 34 min 09 s
